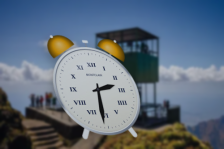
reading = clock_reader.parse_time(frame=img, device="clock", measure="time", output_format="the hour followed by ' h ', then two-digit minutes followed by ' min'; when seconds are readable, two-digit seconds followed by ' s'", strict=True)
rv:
2 h 31 min
